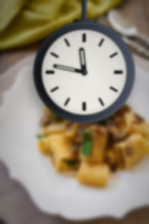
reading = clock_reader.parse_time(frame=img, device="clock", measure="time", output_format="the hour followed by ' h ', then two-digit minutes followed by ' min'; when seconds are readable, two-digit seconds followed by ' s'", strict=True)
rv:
11 h 47 min
